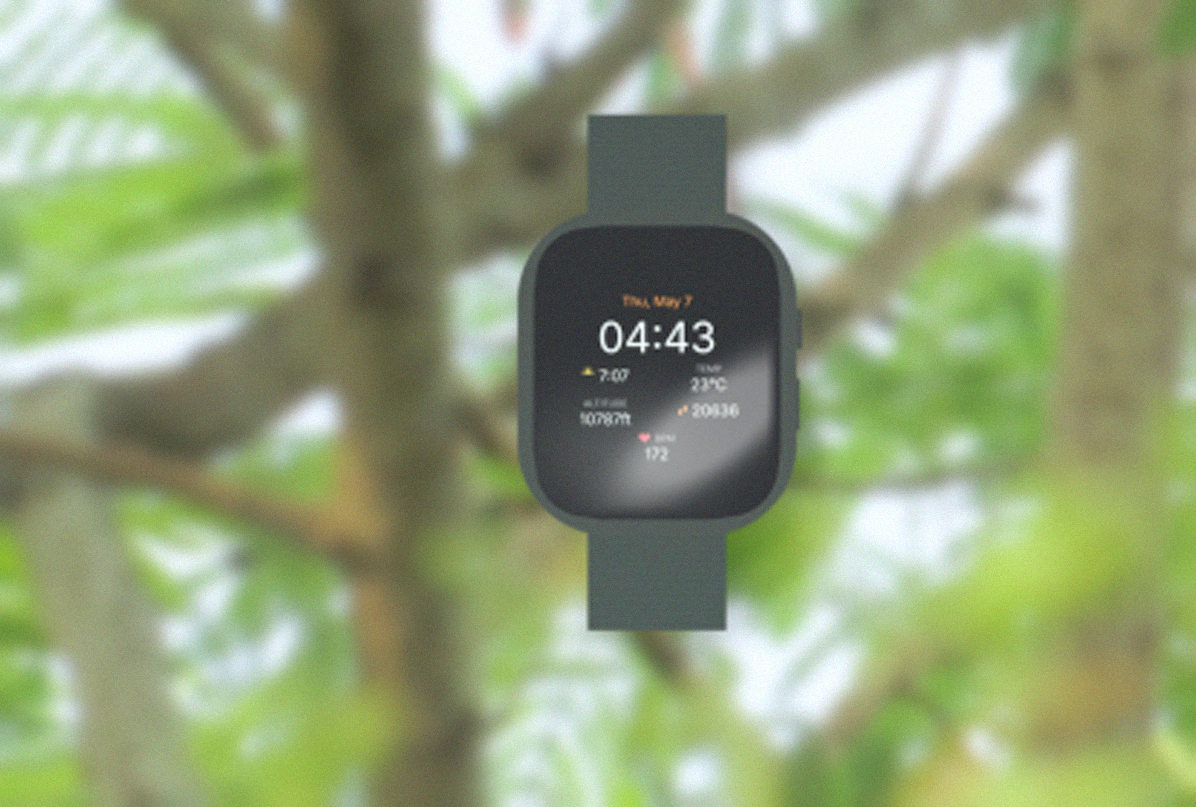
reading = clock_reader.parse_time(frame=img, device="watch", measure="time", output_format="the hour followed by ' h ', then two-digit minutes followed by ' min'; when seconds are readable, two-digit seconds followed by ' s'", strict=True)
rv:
4 h 43 min
